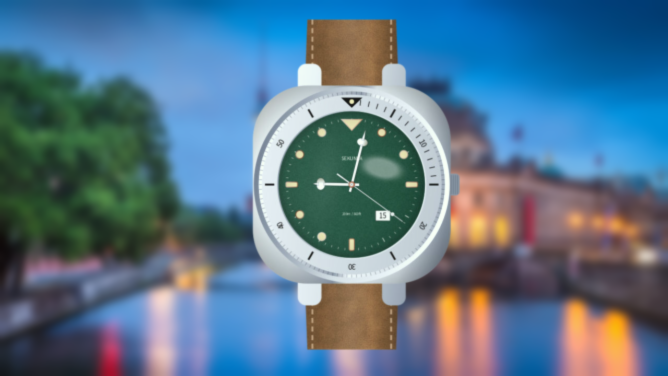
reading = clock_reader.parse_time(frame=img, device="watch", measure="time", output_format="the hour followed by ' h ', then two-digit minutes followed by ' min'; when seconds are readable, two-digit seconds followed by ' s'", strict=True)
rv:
9 h 02 min 21 s
